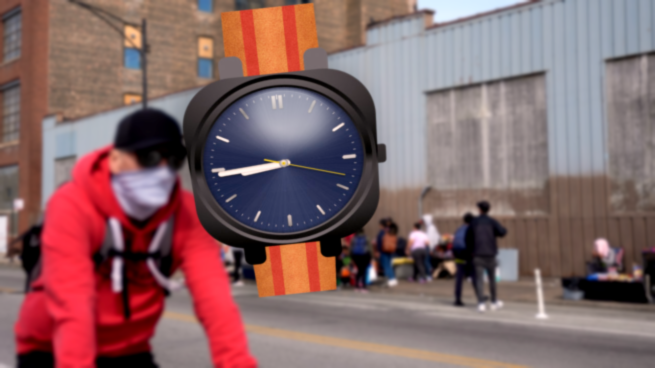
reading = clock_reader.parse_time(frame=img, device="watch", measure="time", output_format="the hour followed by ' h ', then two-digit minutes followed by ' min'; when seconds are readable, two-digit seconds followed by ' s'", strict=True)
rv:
8 h 44 min 18 s
